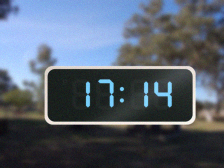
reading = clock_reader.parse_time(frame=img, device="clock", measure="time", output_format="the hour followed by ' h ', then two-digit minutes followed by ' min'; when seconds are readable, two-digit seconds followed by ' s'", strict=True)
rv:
17 h 14 min
